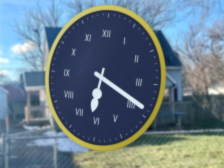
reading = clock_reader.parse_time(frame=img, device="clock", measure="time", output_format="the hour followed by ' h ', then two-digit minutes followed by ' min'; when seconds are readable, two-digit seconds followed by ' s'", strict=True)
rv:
6 h 19 min
